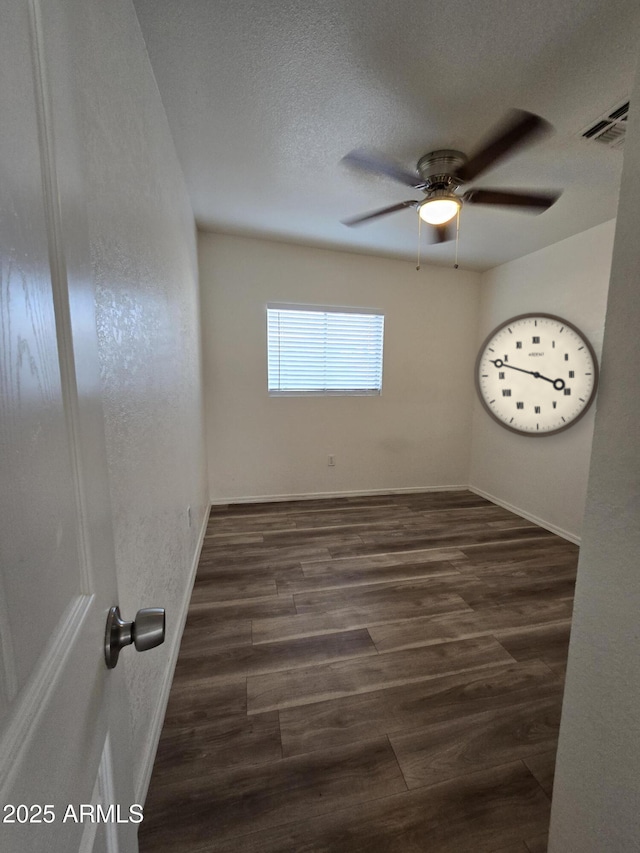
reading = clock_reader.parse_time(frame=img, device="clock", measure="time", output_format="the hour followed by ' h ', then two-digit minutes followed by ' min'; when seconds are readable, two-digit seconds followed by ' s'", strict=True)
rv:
3 h 48 min
